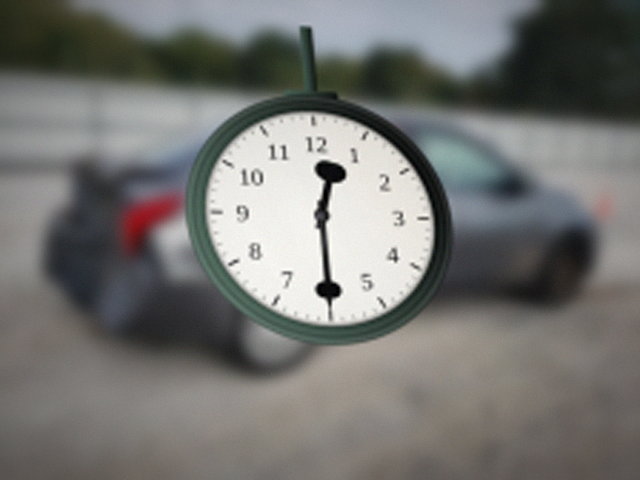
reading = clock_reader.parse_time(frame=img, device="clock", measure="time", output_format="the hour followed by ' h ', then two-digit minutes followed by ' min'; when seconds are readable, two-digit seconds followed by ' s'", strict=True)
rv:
12 h 30 min
